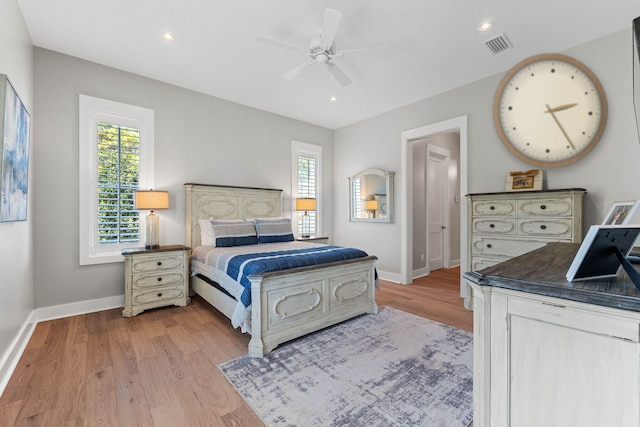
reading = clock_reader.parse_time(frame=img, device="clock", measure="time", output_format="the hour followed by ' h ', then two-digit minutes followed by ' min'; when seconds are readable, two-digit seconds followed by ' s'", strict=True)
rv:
2 h 24 min
